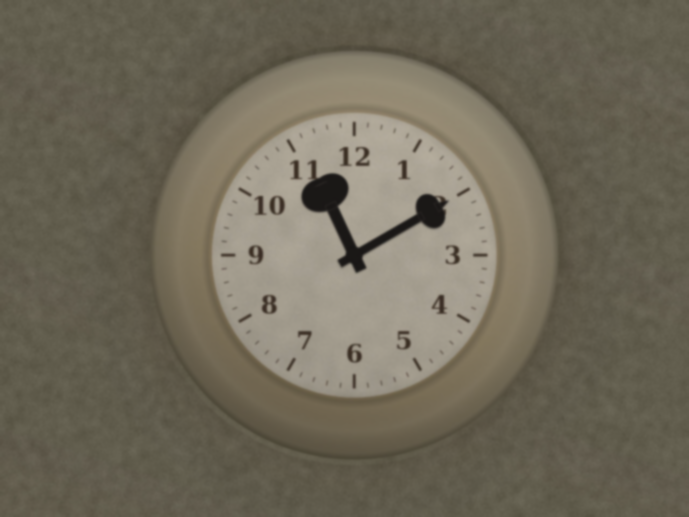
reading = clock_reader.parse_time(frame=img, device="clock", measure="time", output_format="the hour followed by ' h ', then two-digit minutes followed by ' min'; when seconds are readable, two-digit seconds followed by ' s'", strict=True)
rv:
11 h 10 min
